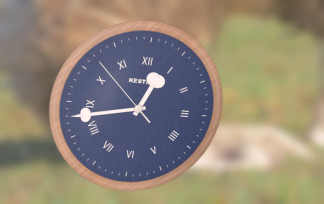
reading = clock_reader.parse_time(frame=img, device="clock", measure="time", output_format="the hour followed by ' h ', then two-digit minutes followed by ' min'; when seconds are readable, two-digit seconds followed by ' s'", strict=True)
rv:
12 h 42 min 52 s
